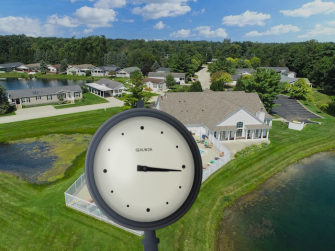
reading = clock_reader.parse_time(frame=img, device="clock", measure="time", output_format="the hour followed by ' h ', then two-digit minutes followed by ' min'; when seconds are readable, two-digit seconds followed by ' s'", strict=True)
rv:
3 h 16 min
